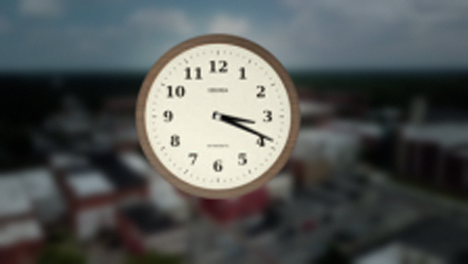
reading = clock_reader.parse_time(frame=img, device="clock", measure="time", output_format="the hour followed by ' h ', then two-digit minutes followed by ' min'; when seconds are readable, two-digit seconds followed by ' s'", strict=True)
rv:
3 h 19 min
